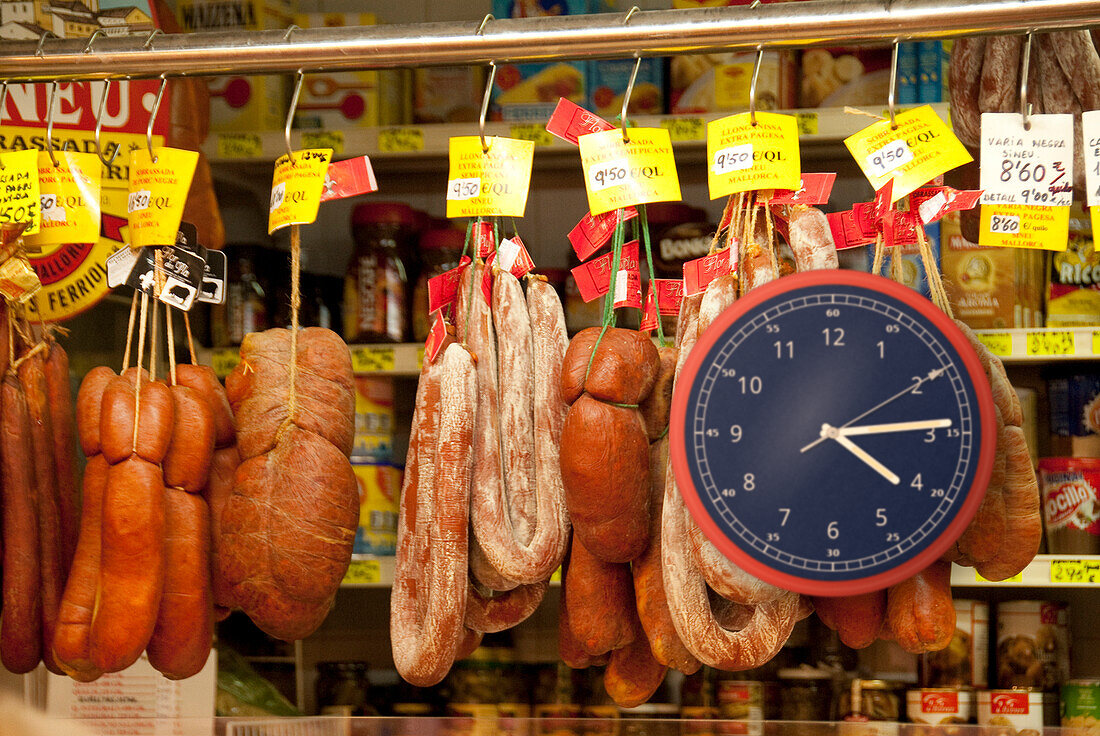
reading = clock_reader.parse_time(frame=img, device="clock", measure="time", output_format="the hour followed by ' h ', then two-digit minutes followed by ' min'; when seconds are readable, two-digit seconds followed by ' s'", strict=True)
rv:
4 h 14 min 10 s
